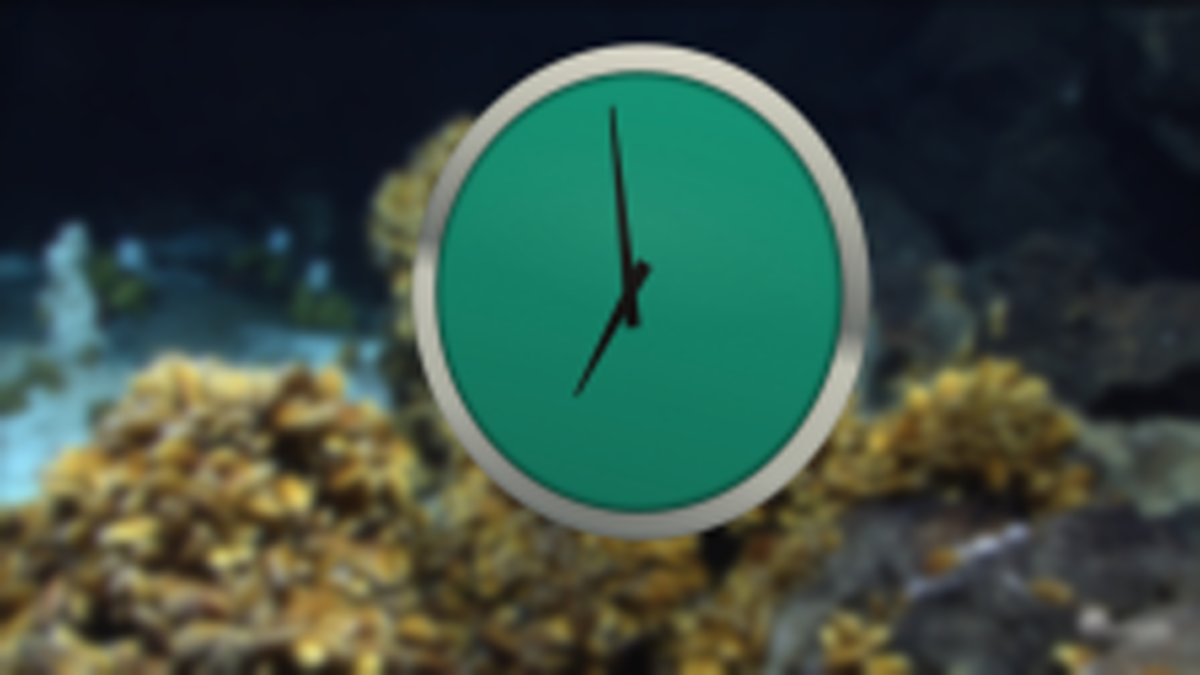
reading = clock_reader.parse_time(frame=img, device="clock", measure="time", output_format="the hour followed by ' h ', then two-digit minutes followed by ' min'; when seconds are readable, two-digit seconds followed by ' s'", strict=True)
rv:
6 h 59 min
